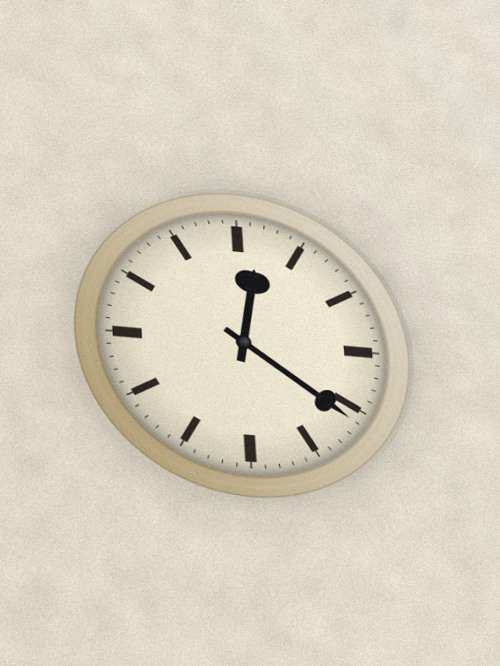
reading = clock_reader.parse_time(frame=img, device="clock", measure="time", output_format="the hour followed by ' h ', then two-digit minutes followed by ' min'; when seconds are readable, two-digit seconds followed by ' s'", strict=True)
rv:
12 h 21 min
